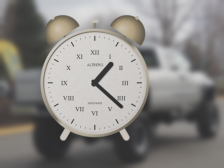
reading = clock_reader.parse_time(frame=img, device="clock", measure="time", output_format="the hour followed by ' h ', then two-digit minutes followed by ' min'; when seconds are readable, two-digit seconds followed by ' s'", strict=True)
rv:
1 h 22 min
